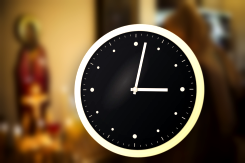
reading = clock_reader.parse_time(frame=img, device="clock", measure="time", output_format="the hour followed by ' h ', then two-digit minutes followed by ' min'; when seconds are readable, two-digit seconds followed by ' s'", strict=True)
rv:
3 h 02 min
